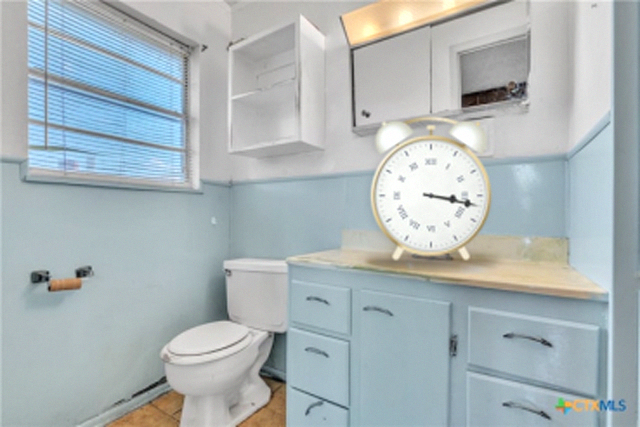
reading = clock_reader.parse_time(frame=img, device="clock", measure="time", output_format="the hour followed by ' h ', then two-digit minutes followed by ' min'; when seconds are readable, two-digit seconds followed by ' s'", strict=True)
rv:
3 h 17 min
